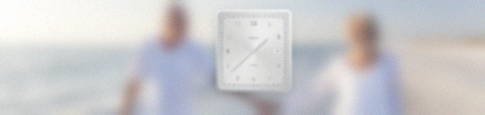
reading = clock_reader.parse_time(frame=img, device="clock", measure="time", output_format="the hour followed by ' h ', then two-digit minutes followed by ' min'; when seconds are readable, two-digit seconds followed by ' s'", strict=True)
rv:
1 h 38 min
